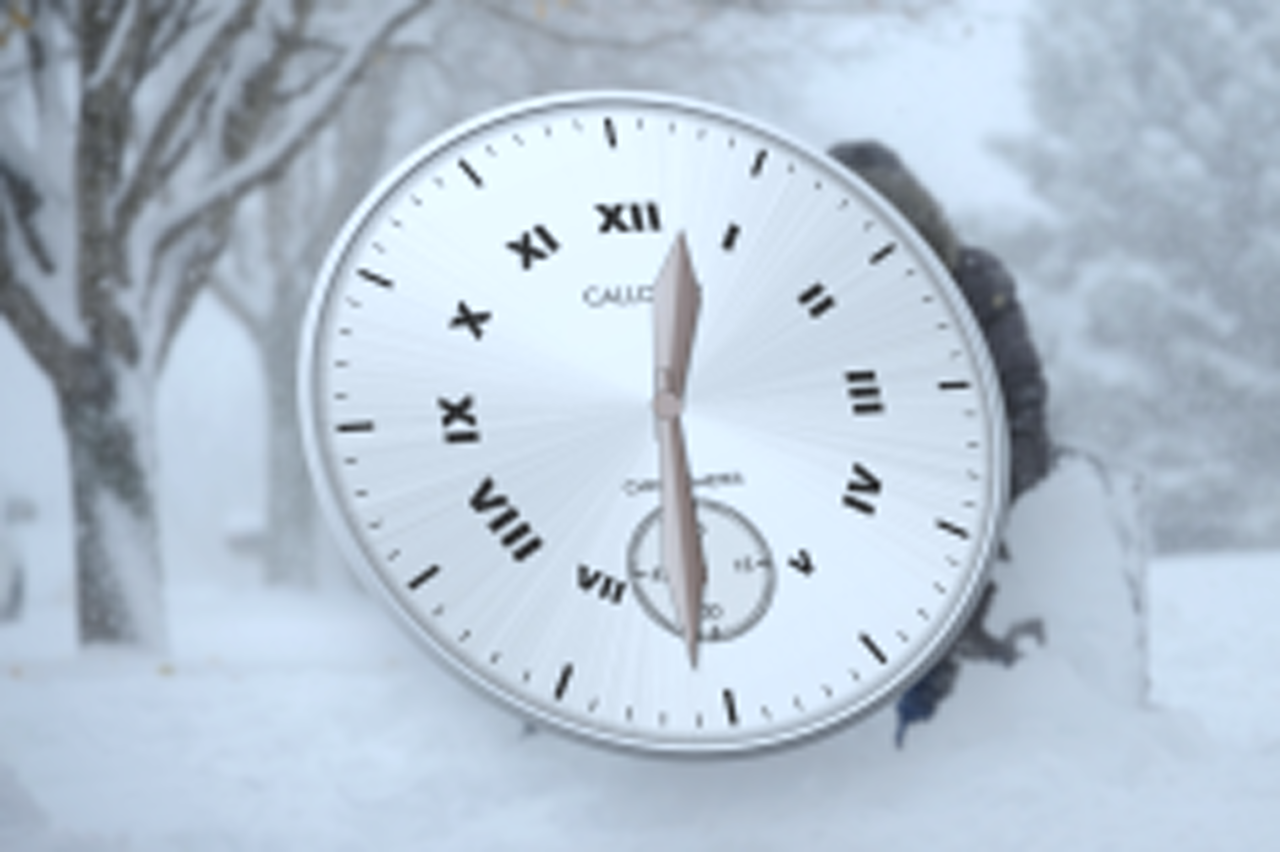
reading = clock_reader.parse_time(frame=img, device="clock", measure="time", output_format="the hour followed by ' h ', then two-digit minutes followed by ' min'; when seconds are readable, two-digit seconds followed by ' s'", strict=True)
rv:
12 h 31 min
